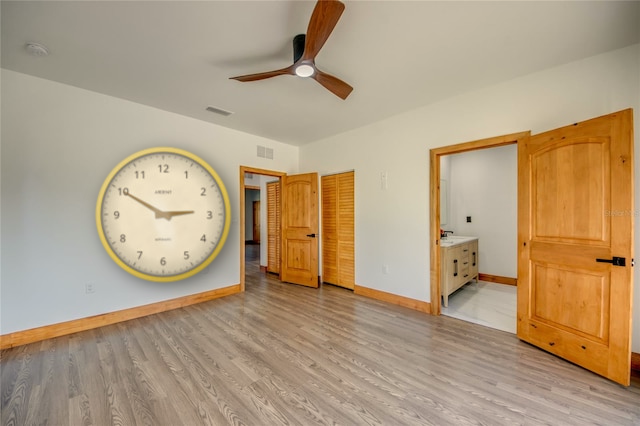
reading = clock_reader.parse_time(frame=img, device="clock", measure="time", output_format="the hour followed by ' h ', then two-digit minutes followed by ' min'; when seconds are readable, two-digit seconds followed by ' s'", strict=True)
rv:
2 h 50 min
